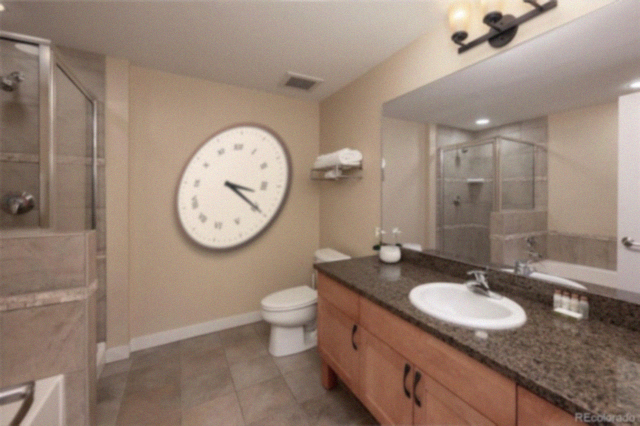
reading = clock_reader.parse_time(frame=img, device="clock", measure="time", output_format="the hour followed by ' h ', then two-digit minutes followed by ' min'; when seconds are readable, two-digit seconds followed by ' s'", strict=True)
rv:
3 h 20 min
